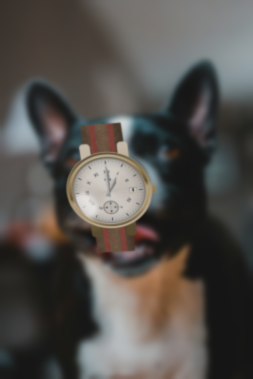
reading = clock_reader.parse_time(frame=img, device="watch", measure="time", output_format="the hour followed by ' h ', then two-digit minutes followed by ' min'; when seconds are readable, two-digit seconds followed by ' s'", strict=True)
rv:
1 h 00 min
